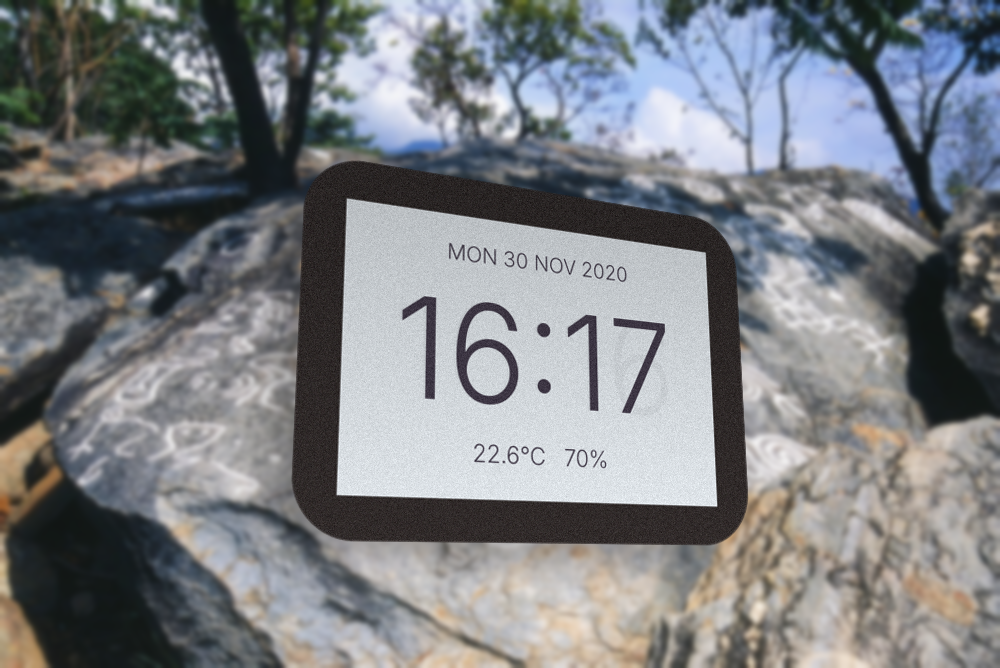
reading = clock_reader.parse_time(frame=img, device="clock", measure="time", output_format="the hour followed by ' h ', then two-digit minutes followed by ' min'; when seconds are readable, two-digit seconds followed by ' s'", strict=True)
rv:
16 h 17 min
